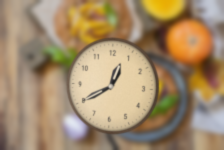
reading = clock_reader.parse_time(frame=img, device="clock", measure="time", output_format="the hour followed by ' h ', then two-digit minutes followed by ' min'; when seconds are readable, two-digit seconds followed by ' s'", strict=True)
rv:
12 h 40 min
